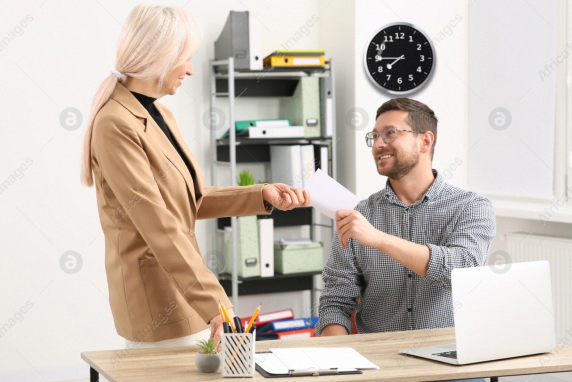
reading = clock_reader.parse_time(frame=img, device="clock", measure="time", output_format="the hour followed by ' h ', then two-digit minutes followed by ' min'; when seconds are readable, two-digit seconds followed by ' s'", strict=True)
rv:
7 h 45 min
